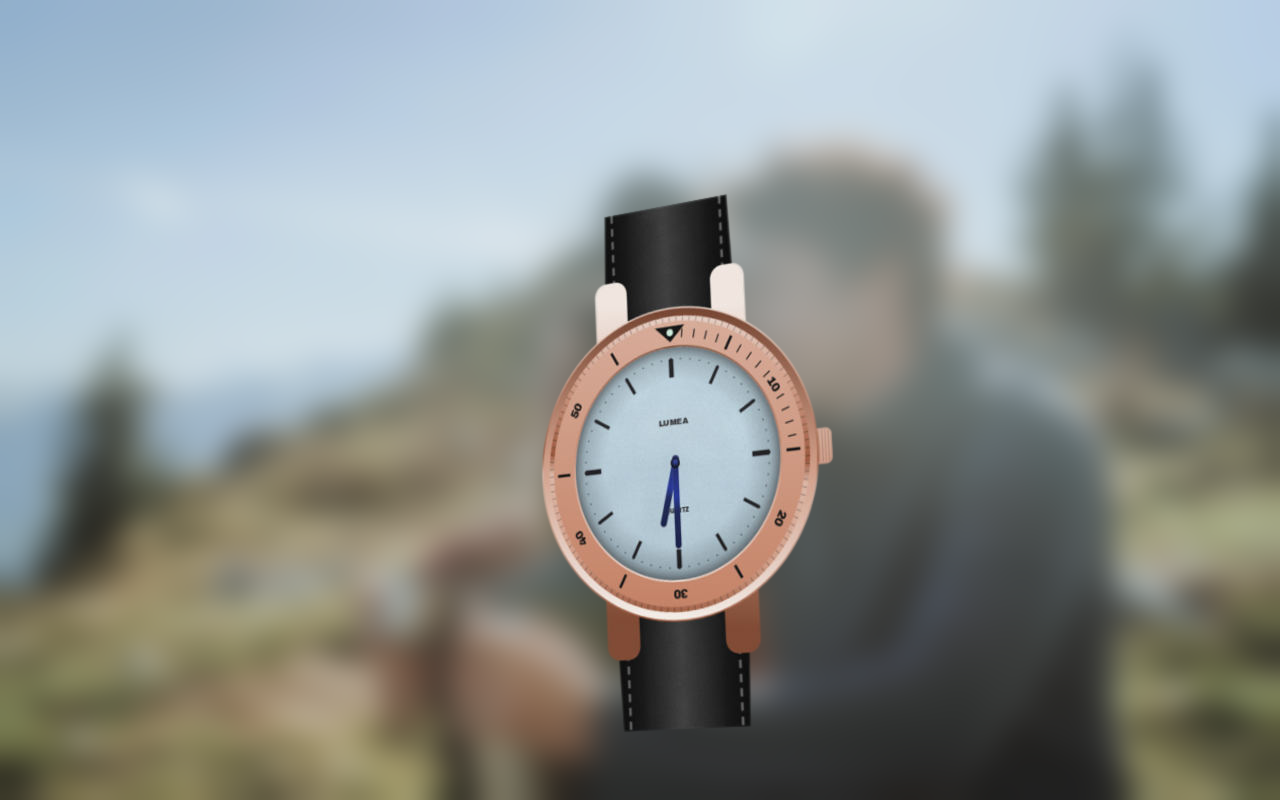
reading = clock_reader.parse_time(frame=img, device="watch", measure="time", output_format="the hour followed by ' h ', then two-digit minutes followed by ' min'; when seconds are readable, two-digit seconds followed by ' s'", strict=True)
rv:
6 h 30 min
